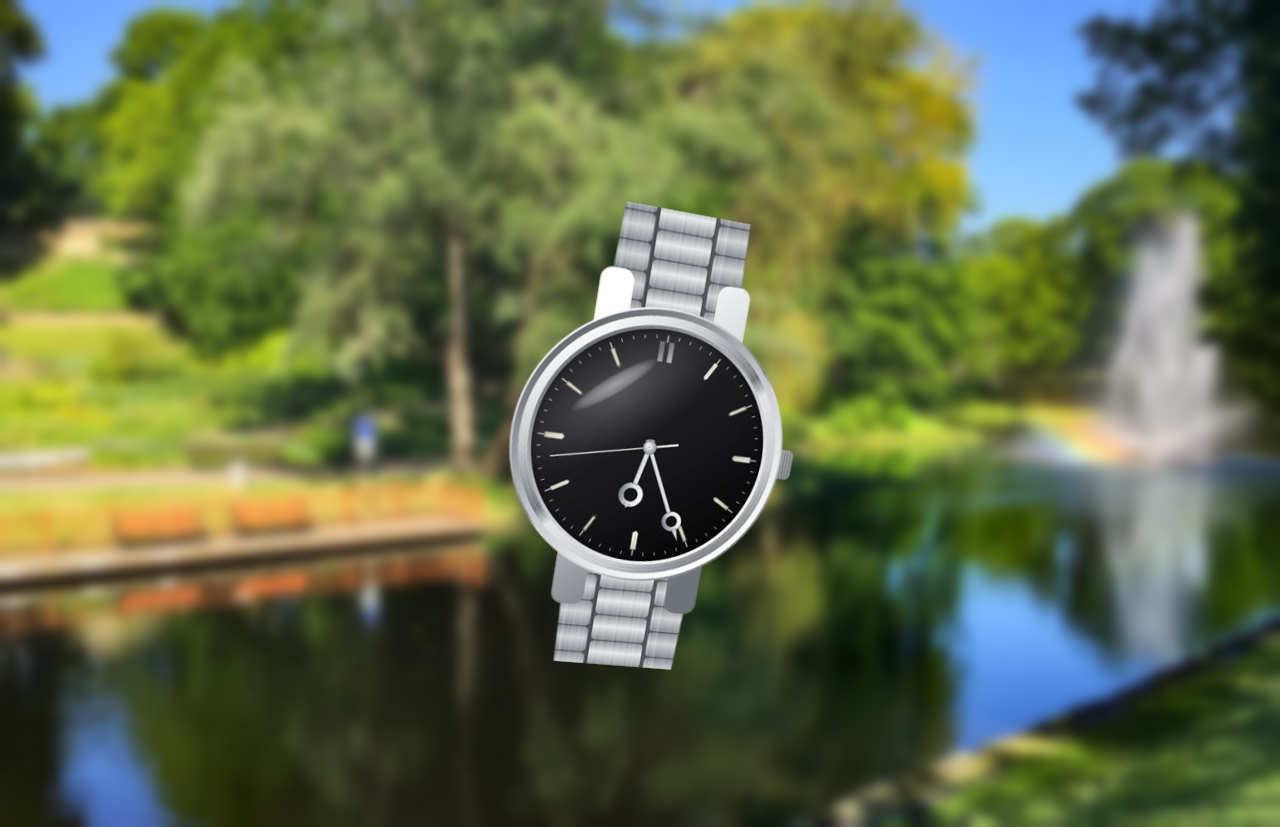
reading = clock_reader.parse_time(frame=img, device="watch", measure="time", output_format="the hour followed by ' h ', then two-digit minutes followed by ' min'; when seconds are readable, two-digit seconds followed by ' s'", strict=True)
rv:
6 h 25 min 43 s
